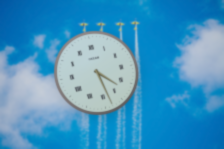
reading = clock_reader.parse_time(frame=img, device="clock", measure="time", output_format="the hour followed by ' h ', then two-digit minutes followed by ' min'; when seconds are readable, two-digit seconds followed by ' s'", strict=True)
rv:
4 h 28 min
